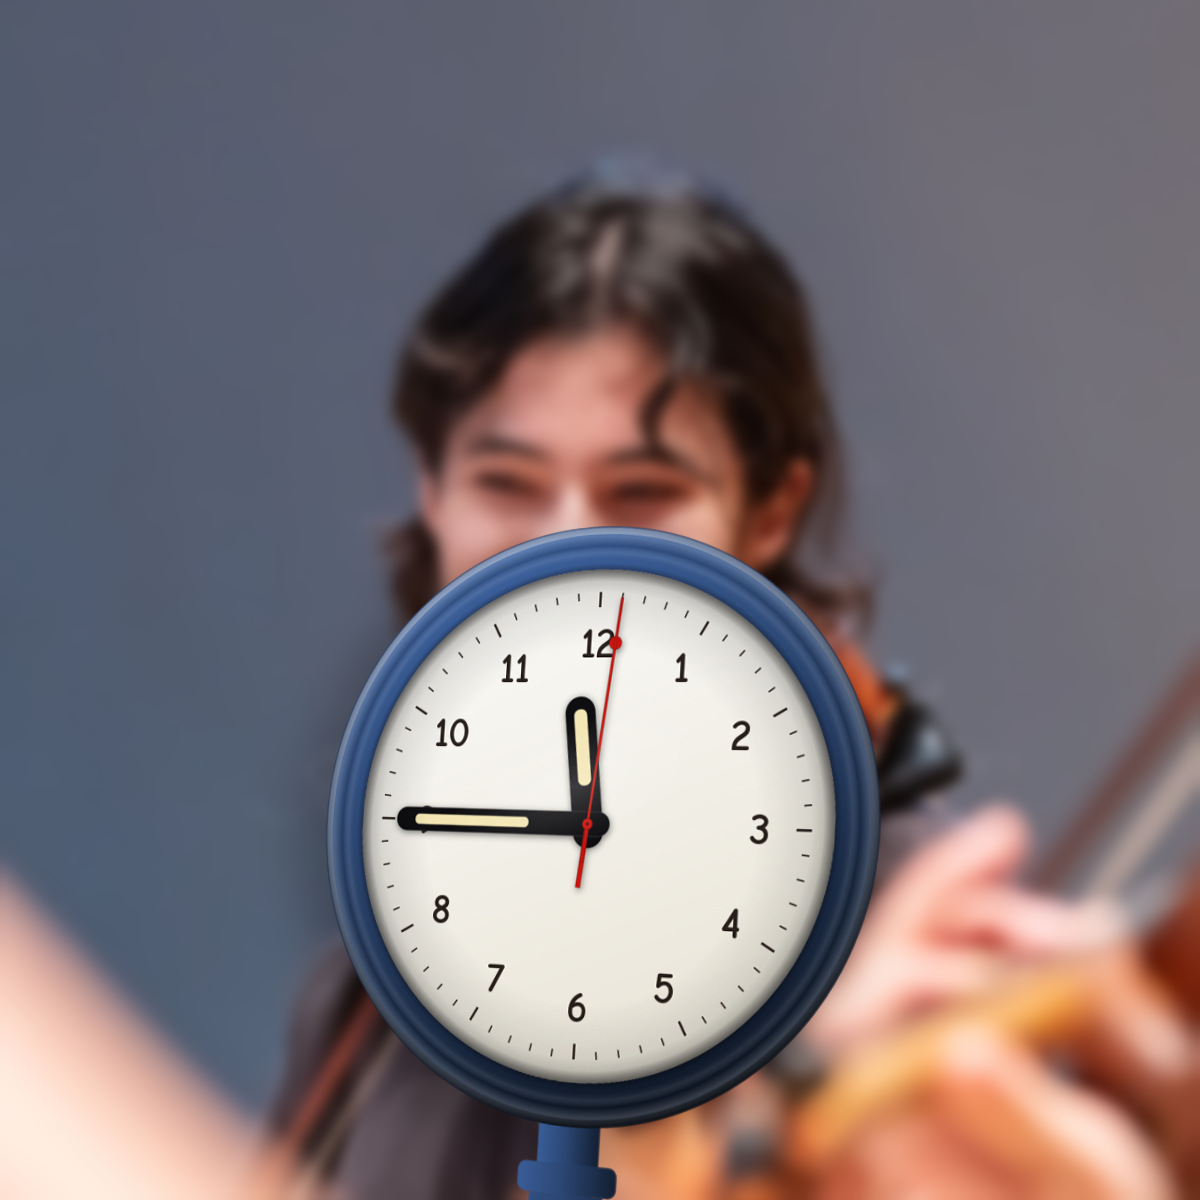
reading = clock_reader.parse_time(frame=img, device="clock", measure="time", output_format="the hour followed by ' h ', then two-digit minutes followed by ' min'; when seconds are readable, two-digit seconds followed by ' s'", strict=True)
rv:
11 h 45 min 01 s
